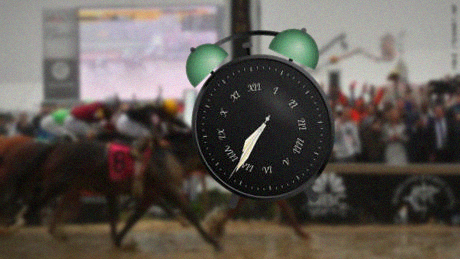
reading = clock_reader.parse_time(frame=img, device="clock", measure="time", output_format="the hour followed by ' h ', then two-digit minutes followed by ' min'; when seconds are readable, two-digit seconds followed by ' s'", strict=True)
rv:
7 h 36 min 37 s
